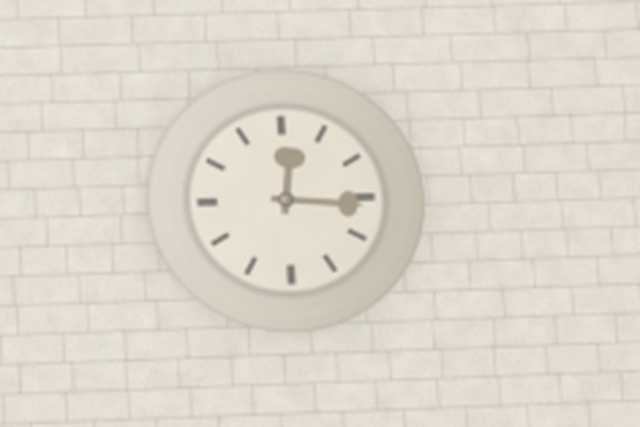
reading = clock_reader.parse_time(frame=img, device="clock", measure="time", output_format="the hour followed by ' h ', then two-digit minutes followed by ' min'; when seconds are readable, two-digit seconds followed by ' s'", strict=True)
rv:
12 h 16 min
